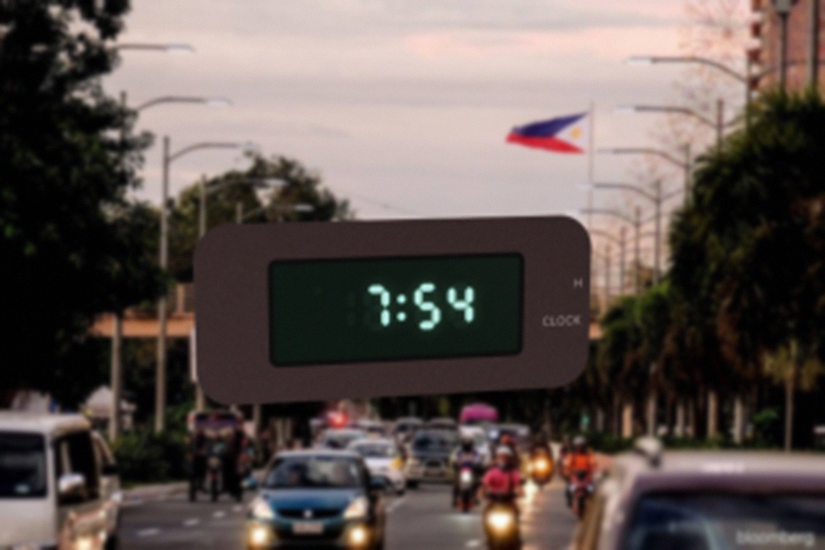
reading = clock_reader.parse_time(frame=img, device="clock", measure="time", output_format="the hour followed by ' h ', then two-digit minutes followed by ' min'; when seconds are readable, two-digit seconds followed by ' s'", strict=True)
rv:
7 h 54 min
